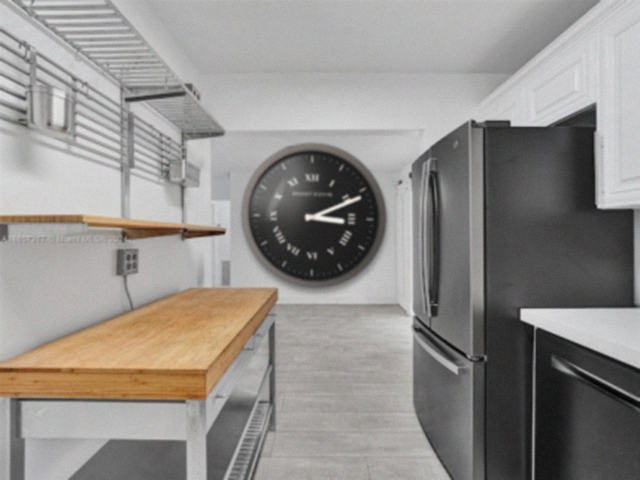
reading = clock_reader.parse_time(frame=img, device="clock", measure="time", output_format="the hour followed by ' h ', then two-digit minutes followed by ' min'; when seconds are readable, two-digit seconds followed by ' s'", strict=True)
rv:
3 h 11 min
